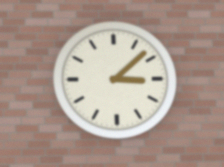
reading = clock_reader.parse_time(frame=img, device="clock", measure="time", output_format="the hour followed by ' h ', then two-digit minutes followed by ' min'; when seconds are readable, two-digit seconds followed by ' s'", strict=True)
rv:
3 h 08 min
